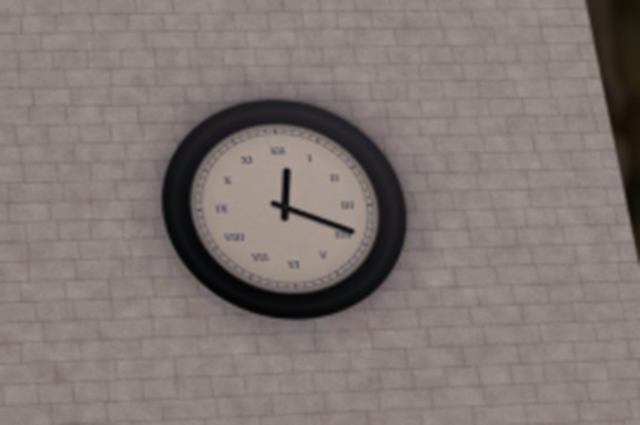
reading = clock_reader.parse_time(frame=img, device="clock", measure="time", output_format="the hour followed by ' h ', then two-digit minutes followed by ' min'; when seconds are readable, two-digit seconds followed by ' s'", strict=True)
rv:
12 h 19 min
